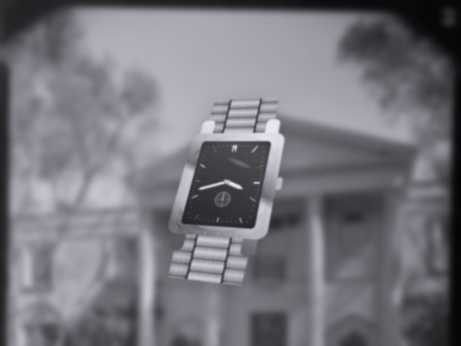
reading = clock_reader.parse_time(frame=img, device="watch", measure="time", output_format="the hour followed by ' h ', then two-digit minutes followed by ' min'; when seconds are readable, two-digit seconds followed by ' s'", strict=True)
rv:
3 h 42 min
